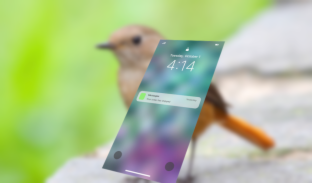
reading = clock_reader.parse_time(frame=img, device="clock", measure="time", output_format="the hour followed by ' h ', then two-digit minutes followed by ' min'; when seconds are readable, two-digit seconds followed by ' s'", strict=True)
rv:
4 h 14 min
